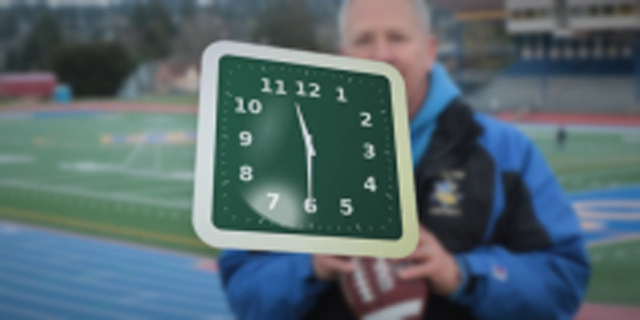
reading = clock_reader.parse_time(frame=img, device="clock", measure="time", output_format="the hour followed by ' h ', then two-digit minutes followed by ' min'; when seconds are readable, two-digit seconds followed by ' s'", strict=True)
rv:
11 h 30 min
